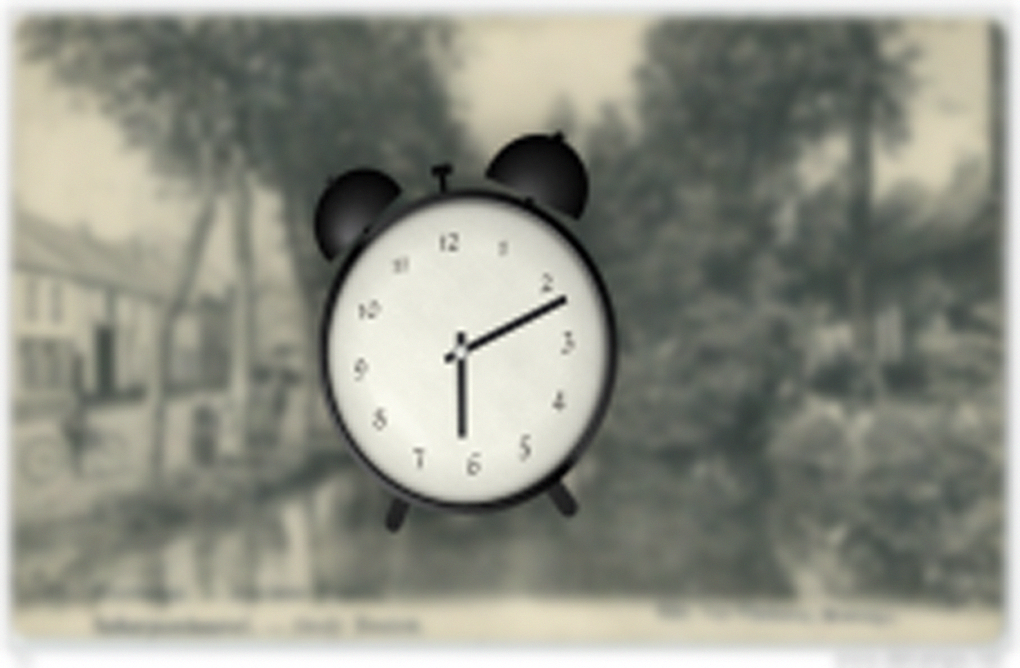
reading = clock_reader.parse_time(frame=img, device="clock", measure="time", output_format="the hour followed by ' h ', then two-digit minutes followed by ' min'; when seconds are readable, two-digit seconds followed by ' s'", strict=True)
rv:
6 h 12 min
